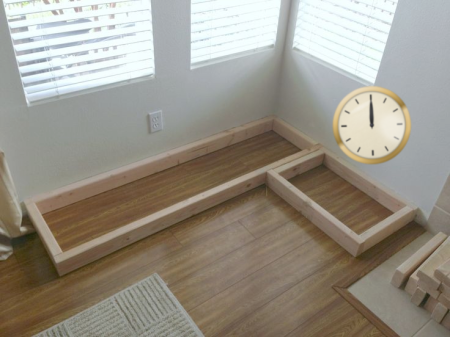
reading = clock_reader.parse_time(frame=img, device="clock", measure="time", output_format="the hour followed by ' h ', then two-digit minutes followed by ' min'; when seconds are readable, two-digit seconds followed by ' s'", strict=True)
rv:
12 h 00 min
